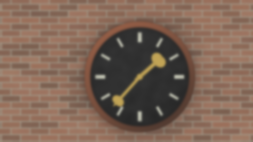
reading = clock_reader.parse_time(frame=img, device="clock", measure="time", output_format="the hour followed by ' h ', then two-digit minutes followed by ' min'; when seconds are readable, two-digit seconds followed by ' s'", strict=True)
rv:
1 h 37 min
